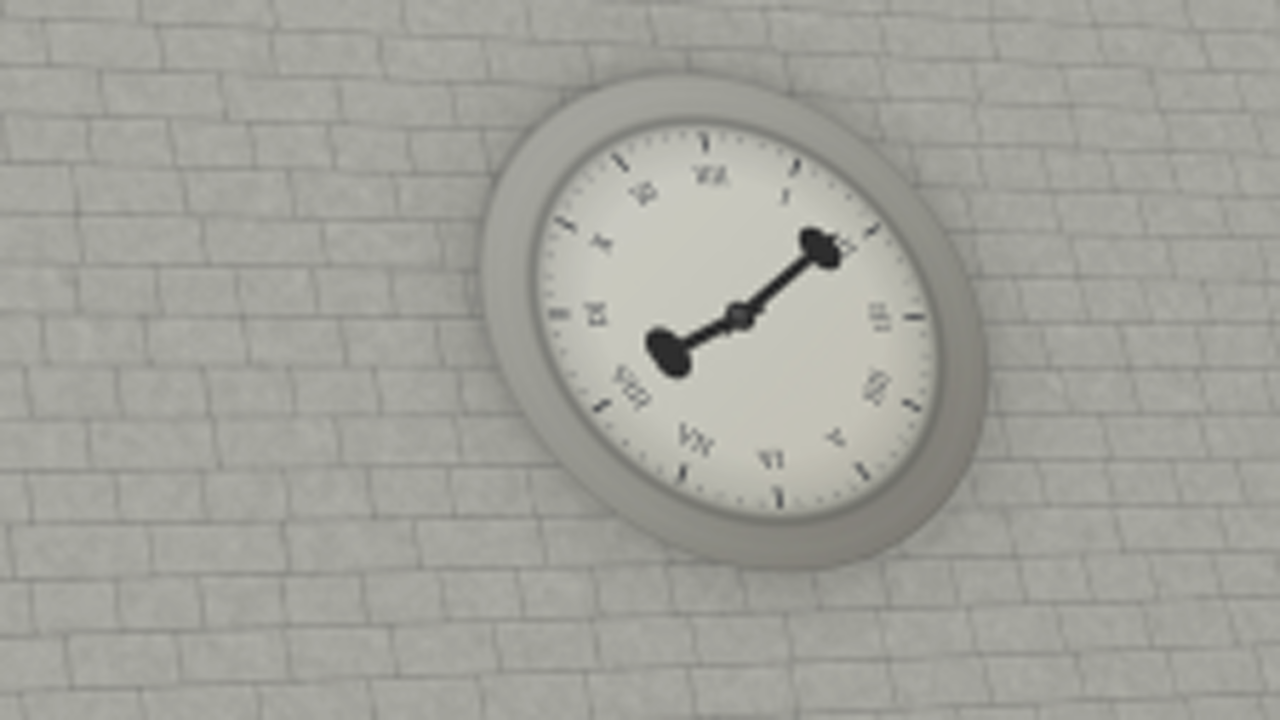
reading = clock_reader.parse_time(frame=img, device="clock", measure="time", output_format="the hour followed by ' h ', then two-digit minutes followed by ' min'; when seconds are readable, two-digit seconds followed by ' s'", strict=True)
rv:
8 h 09 min
